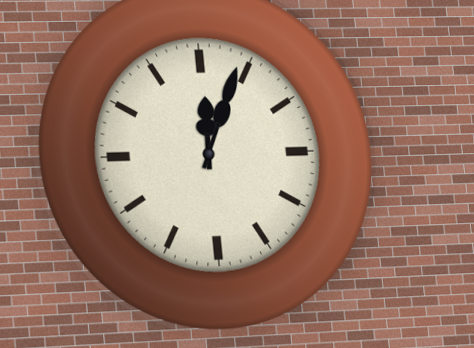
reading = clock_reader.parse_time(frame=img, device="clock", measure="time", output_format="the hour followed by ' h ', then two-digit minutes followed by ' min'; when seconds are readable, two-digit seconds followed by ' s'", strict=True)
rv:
12 h 04 min
